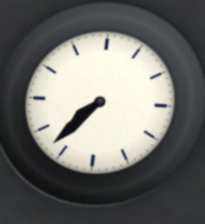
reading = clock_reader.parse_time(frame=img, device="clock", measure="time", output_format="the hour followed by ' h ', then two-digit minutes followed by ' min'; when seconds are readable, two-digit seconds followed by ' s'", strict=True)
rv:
7 h 37 min
